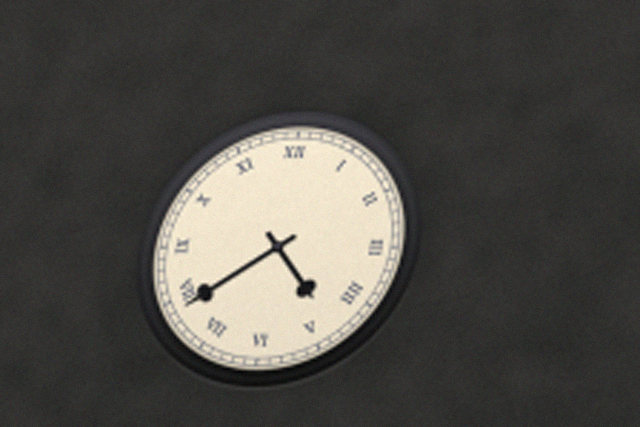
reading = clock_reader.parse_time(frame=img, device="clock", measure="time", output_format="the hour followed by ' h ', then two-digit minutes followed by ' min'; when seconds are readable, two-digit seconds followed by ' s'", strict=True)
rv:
4 h 39 min
